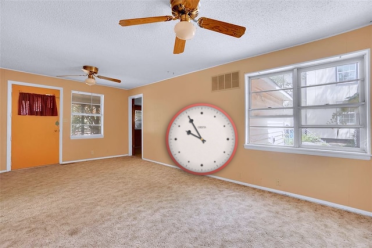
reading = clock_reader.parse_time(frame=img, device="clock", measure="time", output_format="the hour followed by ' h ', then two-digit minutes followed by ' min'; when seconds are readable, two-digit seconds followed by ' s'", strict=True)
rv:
9 h 55 min
